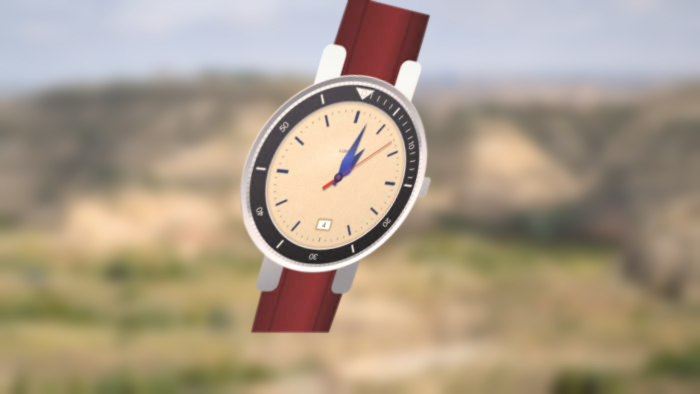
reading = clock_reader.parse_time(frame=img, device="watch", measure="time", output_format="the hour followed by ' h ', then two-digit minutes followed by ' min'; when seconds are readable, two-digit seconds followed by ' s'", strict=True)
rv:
1 h 02 min 08 s
